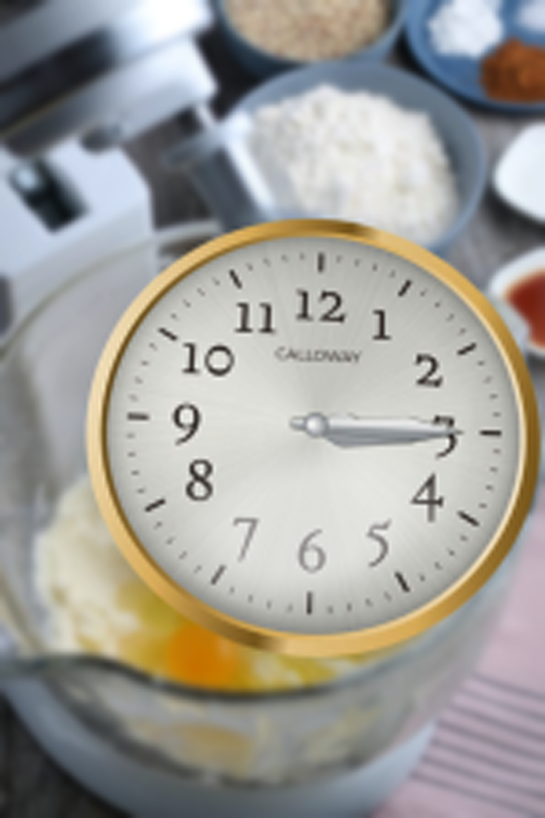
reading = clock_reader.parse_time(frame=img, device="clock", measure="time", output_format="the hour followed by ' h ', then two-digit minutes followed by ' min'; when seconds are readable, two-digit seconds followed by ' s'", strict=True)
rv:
3 h 15 min
